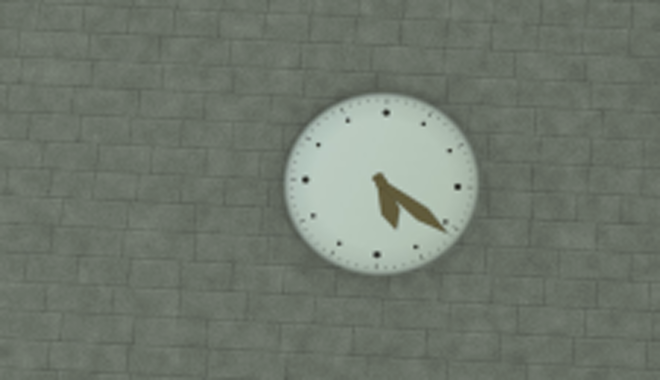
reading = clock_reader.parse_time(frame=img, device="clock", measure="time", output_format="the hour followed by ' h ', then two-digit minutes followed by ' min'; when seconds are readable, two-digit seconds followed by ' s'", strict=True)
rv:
5 h 21 min
